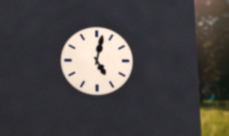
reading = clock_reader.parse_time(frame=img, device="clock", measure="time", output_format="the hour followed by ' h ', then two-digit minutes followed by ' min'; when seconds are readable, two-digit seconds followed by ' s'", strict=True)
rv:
5 h 02 min
